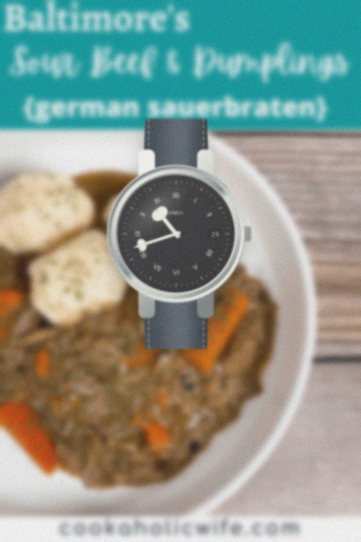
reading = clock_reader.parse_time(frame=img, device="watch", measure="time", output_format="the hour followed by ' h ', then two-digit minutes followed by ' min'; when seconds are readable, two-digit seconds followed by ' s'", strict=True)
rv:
10 h 42 min
